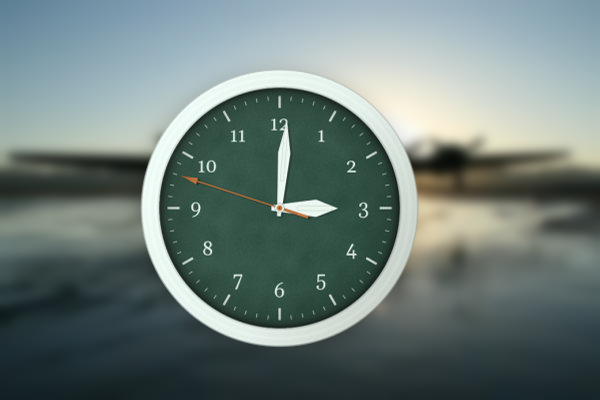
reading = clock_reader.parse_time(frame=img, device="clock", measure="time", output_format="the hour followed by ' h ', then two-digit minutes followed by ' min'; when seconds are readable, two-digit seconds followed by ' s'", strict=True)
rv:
3 h 00 min 48 s
